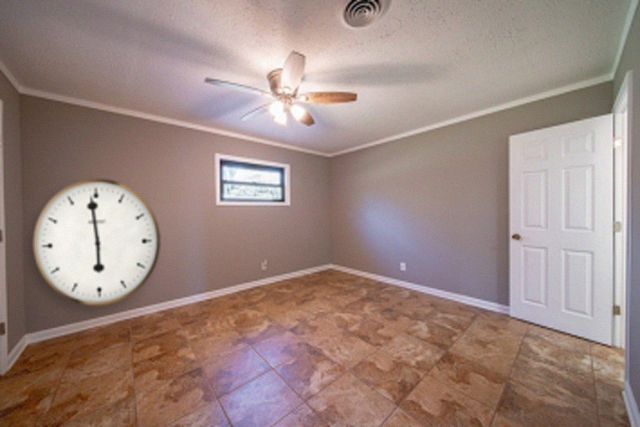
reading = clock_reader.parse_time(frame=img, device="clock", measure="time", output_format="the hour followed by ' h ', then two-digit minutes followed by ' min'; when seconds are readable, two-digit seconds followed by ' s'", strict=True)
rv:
5 h 59 min
